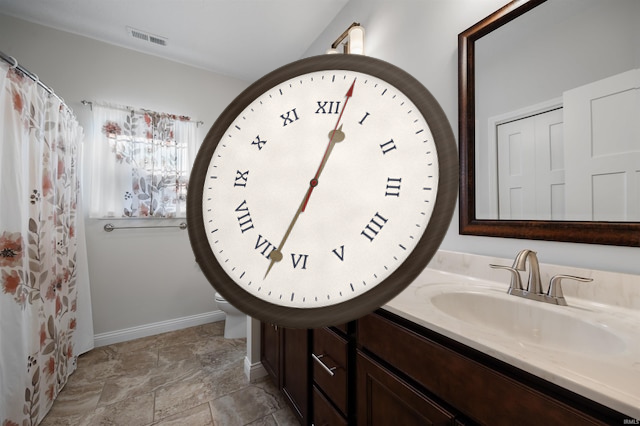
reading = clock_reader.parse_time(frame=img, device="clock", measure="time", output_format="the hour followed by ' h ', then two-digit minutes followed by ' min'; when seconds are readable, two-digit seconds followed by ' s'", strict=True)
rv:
12 h 33 min 02 s
